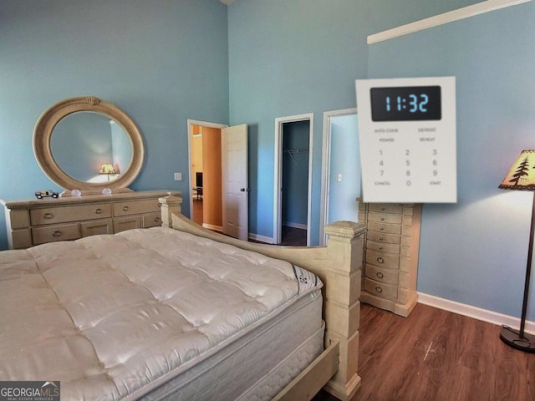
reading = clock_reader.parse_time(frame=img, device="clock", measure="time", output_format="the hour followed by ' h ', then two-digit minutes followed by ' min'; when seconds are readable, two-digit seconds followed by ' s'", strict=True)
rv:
11 h 32 min
